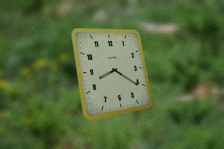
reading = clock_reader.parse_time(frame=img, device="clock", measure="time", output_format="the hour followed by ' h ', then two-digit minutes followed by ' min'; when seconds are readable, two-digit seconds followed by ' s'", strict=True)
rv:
8 h 21 min
